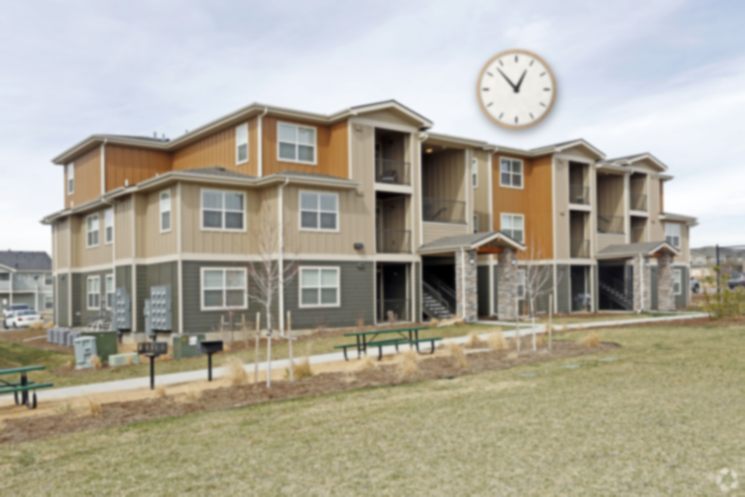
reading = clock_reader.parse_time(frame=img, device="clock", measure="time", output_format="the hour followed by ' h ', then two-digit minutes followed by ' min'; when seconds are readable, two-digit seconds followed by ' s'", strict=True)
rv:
12 h 53 min
